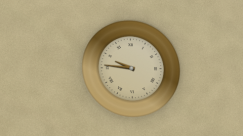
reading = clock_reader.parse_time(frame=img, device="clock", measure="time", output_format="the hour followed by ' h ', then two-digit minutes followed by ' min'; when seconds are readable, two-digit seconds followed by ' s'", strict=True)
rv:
9 h 46 min
